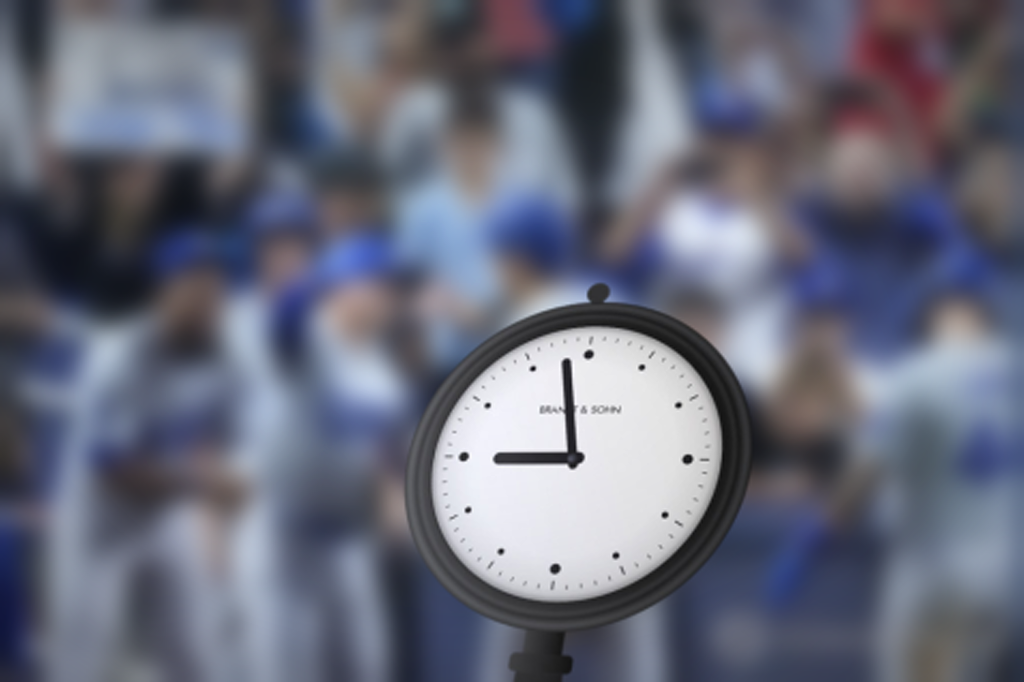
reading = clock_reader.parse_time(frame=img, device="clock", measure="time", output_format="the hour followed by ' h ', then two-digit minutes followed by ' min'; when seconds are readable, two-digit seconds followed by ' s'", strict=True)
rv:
8 h 58 min
